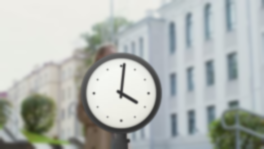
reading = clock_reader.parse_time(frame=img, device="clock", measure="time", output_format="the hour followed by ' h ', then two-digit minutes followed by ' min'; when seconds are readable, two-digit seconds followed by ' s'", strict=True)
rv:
4 h 01 min
